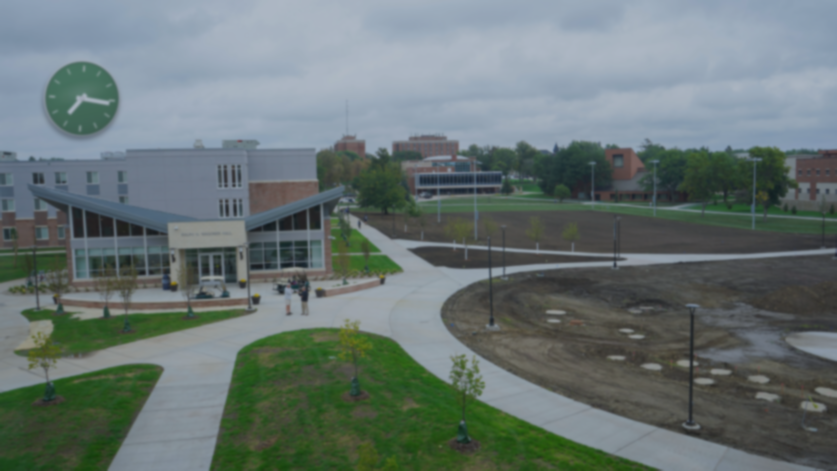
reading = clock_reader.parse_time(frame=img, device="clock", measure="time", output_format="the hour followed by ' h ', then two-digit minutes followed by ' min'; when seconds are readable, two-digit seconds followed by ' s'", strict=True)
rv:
7 h 16 min
